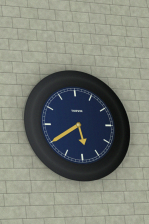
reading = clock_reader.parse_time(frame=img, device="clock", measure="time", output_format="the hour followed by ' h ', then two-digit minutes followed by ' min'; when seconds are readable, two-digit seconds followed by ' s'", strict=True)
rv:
5 h 40 min
